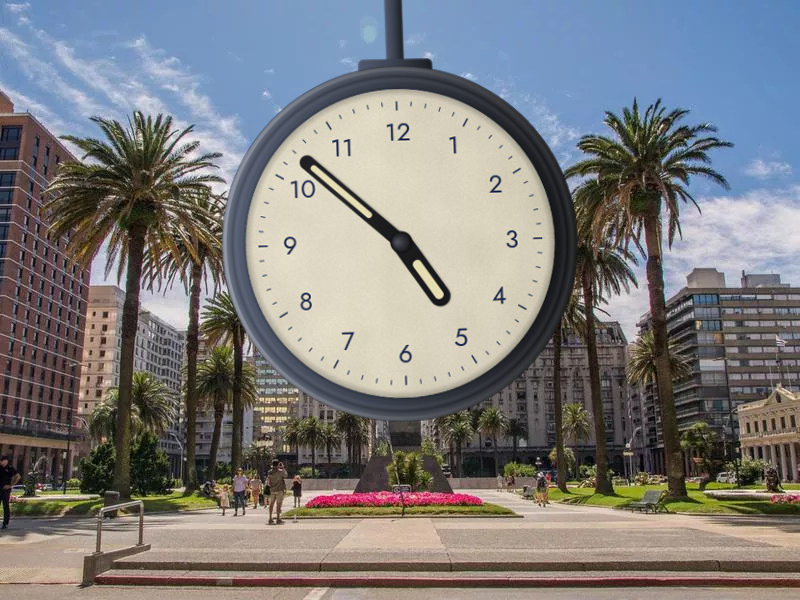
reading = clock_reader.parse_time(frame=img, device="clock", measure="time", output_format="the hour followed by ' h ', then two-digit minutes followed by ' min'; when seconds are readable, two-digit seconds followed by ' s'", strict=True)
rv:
4 h 52 min
